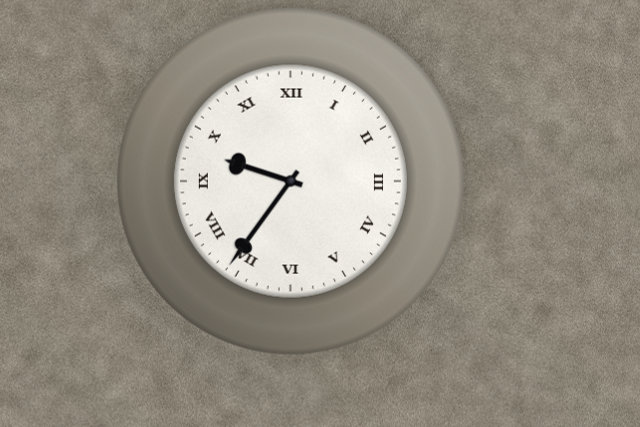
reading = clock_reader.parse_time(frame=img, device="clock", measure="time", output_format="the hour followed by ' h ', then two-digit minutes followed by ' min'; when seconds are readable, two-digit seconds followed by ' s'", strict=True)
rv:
9 h 36 min
